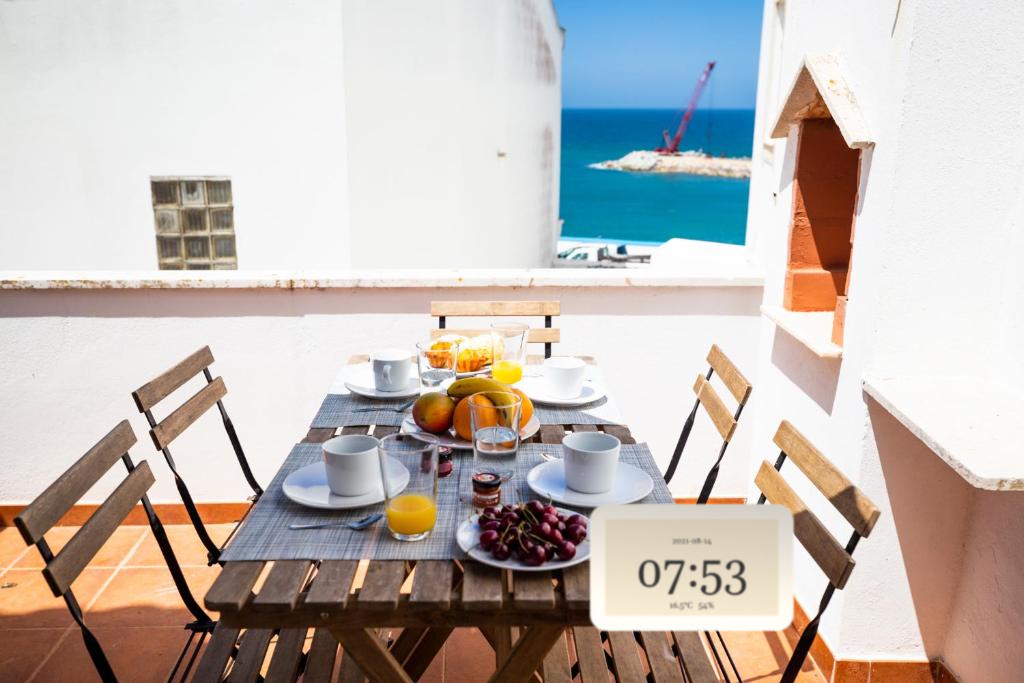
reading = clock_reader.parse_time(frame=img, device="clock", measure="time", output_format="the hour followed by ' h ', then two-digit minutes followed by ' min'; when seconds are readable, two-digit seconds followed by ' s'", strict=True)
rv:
7 h 53 min
